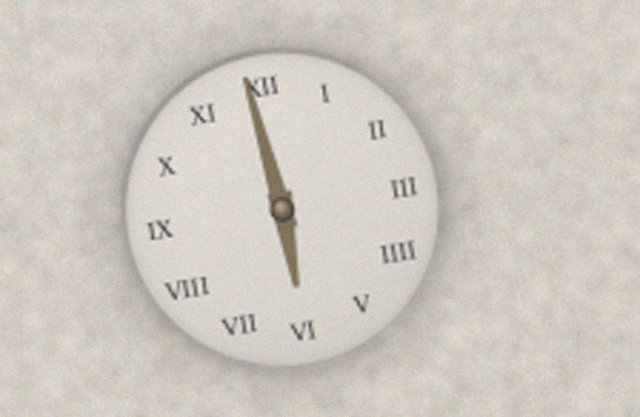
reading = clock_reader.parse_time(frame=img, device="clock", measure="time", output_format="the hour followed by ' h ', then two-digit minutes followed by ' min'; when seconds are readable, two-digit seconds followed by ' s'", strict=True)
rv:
5 h 59 min
